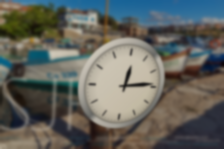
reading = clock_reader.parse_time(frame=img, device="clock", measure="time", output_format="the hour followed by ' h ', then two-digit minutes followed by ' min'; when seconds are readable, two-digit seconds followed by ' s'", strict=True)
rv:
12 h 14 min
